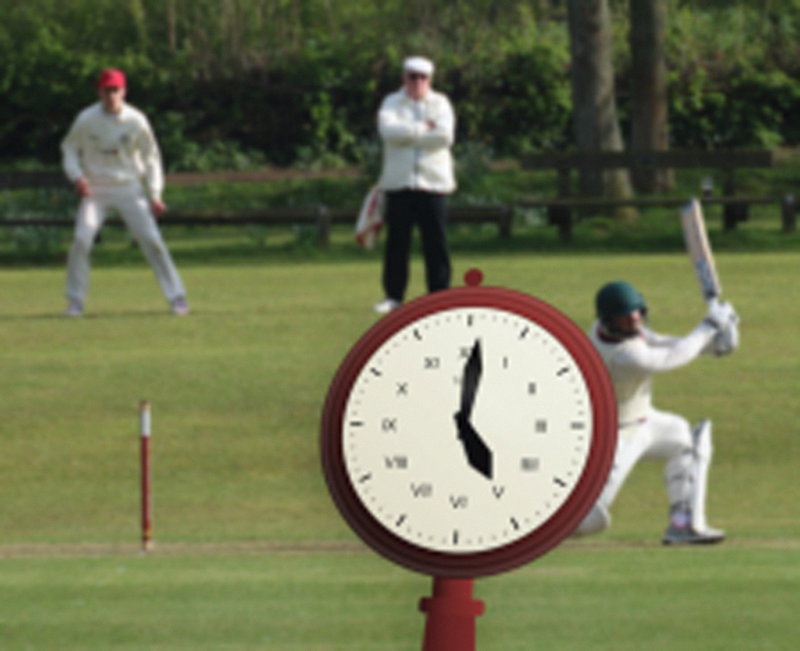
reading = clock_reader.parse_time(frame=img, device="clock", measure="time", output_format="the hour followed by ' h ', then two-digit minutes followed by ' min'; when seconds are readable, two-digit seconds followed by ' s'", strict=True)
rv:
5 h 01 min
